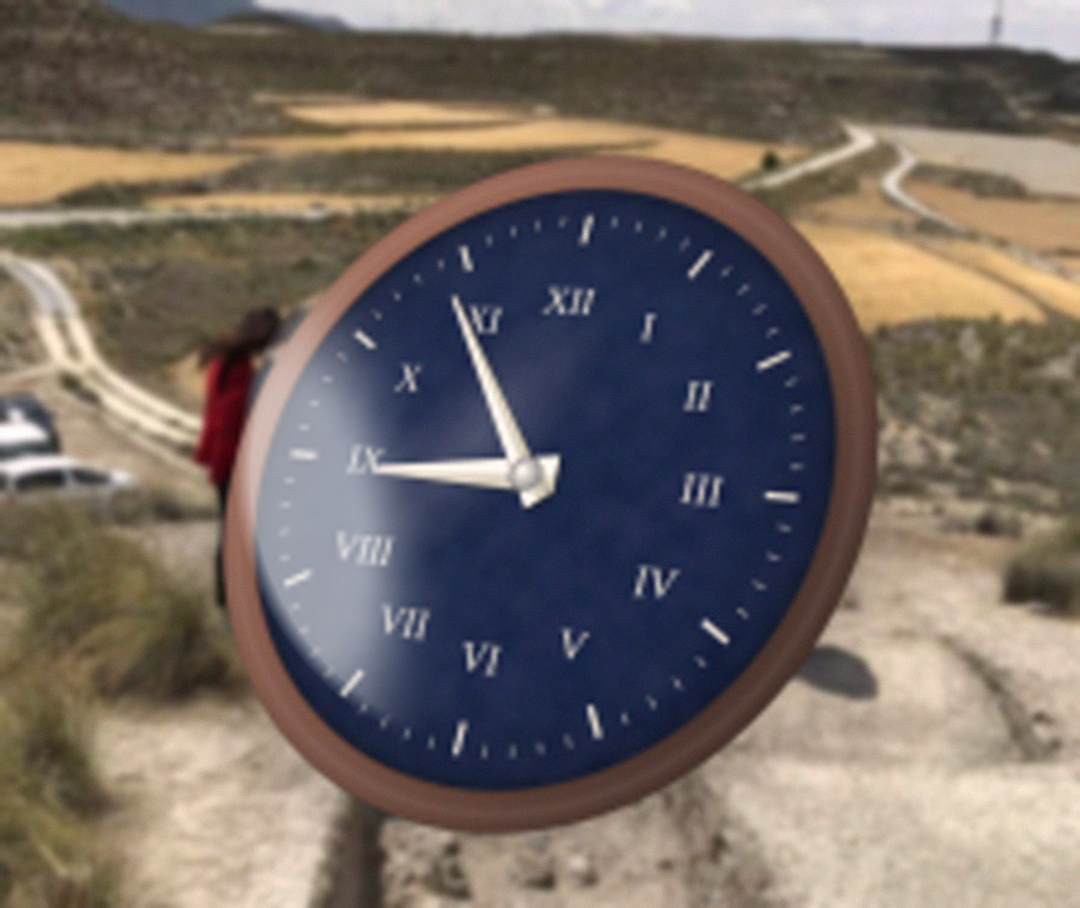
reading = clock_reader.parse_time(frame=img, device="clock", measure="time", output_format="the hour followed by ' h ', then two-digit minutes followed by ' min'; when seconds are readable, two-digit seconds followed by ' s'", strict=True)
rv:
8 h 54 min
